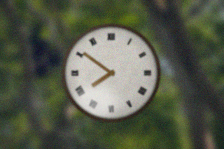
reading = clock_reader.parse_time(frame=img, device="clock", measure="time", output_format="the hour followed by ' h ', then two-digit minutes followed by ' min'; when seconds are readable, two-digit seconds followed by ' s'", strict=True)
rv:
7 h 51 min
